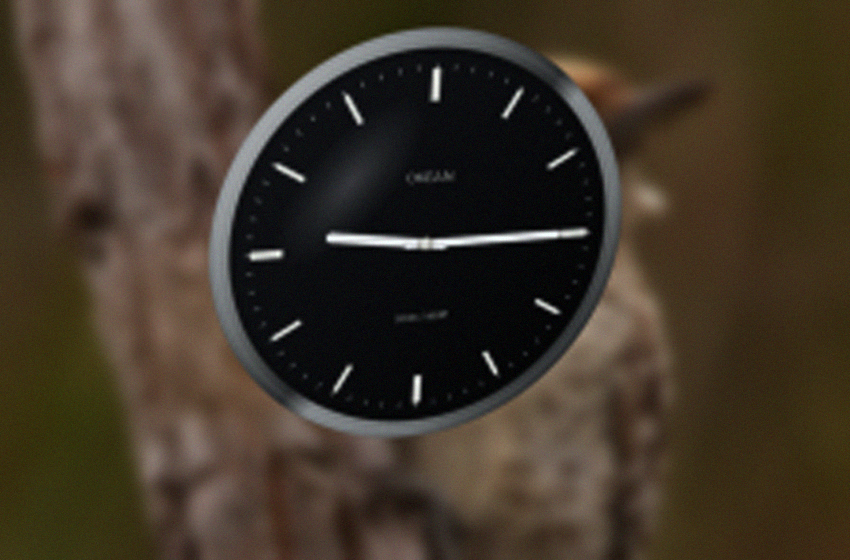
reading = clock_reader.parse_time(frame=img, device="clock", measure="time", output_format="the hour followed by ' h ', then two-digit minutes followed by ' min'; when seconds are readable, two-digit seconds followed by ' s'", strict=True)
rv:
9 h 15 min
